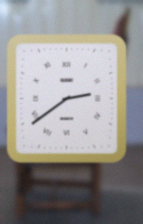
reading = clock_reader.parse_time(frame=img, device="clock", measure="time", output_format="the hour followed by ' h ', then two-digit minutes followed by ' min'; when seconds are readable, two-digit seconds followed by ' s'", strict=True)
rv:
2 h 39 min
